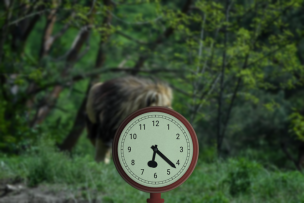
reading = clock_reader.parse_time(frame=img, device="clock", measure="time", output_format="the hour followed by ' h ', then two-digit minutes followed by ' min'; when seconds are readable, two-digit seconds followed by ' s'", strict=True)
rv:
6 h 22 min
